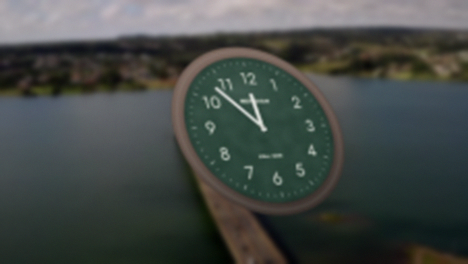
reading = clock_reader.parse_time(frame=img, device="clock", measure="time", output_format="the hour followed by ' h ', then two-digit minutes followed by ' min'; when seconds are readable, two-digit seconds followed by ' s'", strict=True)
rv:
11 h 53 min
